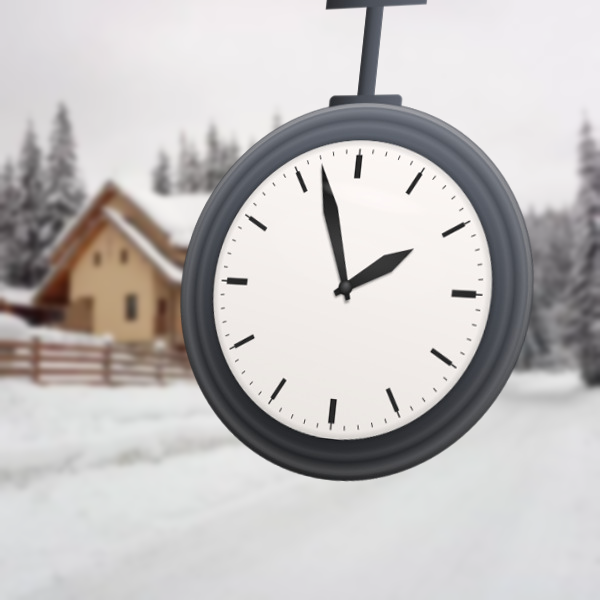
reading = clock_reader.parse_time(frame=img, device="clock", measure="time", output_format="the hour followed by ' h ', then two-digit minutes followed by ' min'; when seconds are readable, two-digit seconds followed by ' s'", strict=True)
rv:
1 h 57 min
